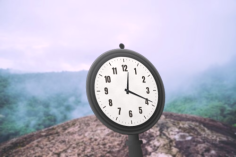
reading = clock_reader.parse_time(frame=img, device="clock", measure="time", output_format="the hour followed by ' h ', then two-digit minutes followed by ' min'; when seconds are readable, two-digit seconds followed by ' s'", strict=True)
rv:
12 h 19 min
